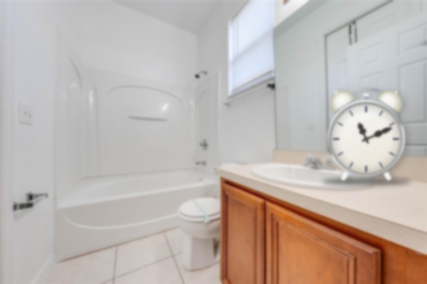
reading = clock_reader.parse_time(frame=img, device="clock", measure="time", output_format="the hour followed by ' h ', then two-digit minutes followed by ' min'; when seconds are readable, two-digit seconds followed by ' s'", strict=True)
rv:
11 h 11 min
